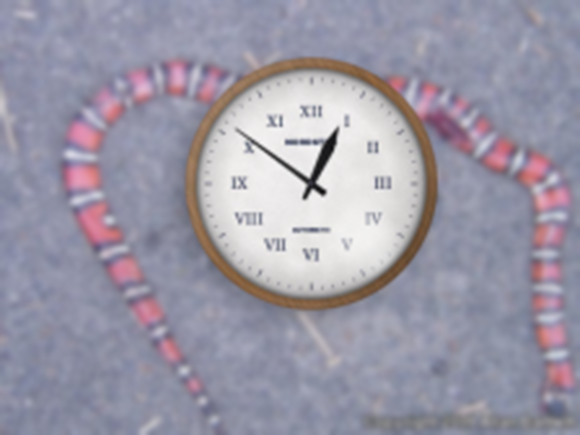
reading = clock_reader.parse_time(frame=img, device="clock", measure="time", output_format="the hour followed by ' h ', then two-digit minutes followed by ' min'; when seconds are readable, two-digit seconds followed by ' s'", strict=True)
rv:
12 h 51 min
